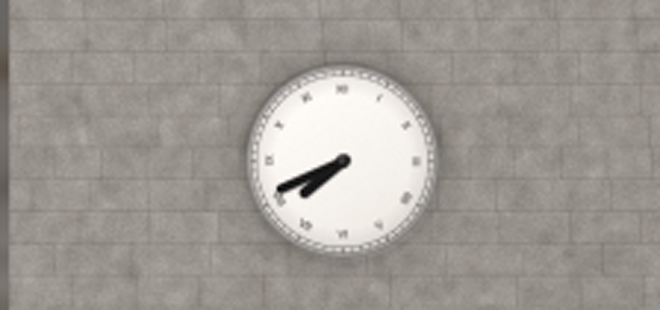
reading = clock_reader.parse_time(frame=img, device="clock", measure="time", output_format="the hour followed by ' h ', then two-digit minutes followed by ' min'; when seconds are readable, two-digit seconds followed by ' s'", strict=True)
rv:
7 h 41 min
